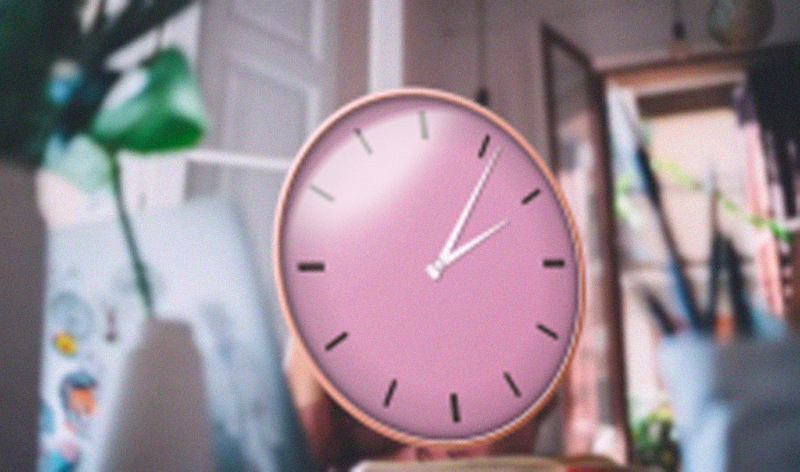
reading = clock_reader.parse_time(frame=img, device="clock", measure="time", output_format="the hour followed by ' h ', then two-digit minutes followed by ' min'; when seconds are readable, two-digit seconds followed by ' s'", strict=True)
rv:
2 h 06 min
